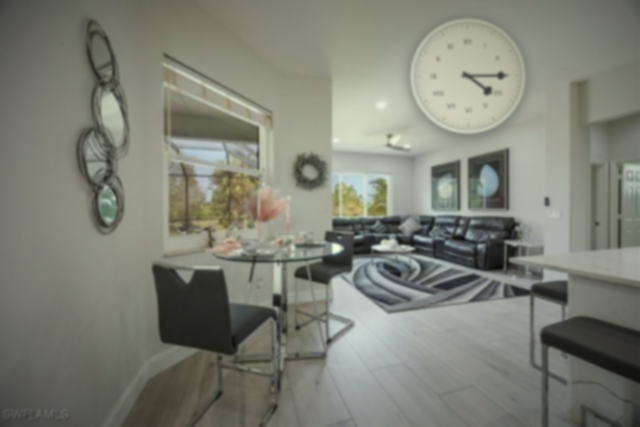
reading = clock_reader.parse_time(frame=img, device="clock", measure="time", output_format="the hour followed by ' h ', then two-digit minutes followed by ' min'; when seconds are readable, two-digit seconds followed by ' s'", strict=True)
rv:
4 h 15 min
